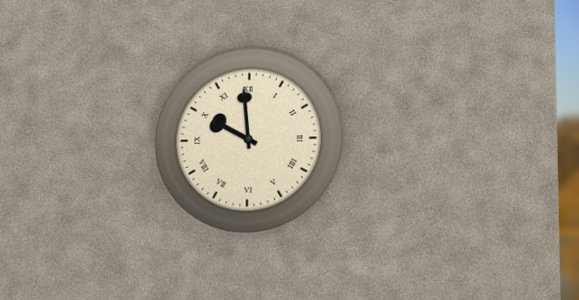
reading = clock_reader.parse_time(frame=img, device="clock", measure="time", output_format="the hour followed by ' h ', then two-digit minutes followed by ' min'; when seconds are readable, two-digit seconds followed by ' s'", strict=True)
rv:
9 h 59 min
